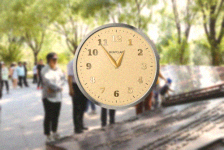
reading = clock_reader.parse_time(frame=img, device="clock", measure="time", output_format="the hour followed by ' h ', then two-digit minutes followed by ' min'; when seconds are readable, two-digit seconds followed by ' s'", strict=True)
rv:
12 h 54 min
